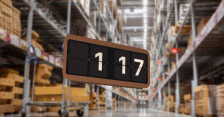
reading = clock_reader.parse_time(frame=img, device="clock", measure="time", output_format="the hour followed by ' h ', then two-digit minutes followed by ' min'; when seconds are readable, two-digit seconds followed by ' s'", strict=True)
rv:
1 h 17 min
